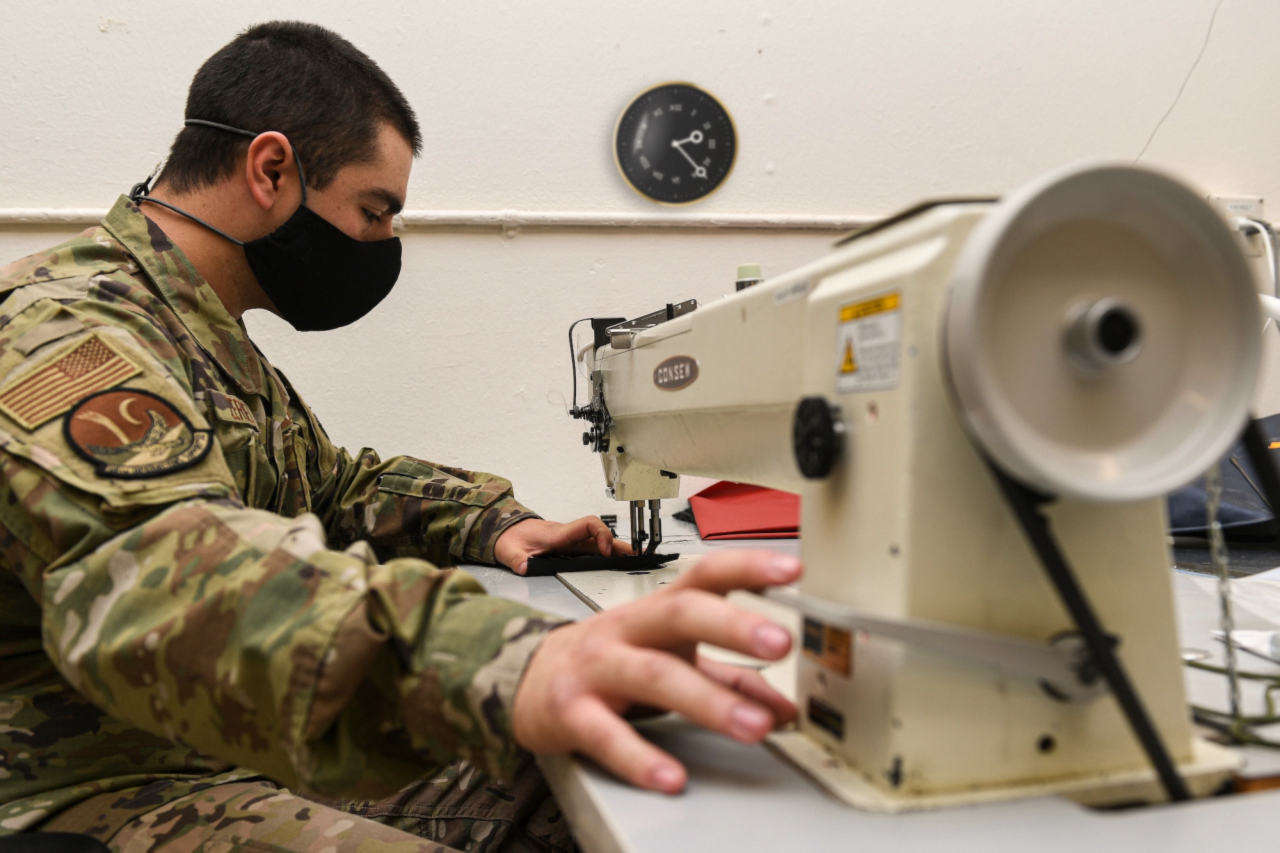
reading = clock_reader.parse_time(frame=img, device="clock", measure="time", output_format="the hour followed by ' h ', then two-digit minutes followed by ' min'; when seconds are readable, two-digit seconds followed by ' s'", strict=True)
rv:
2 h 23 min
